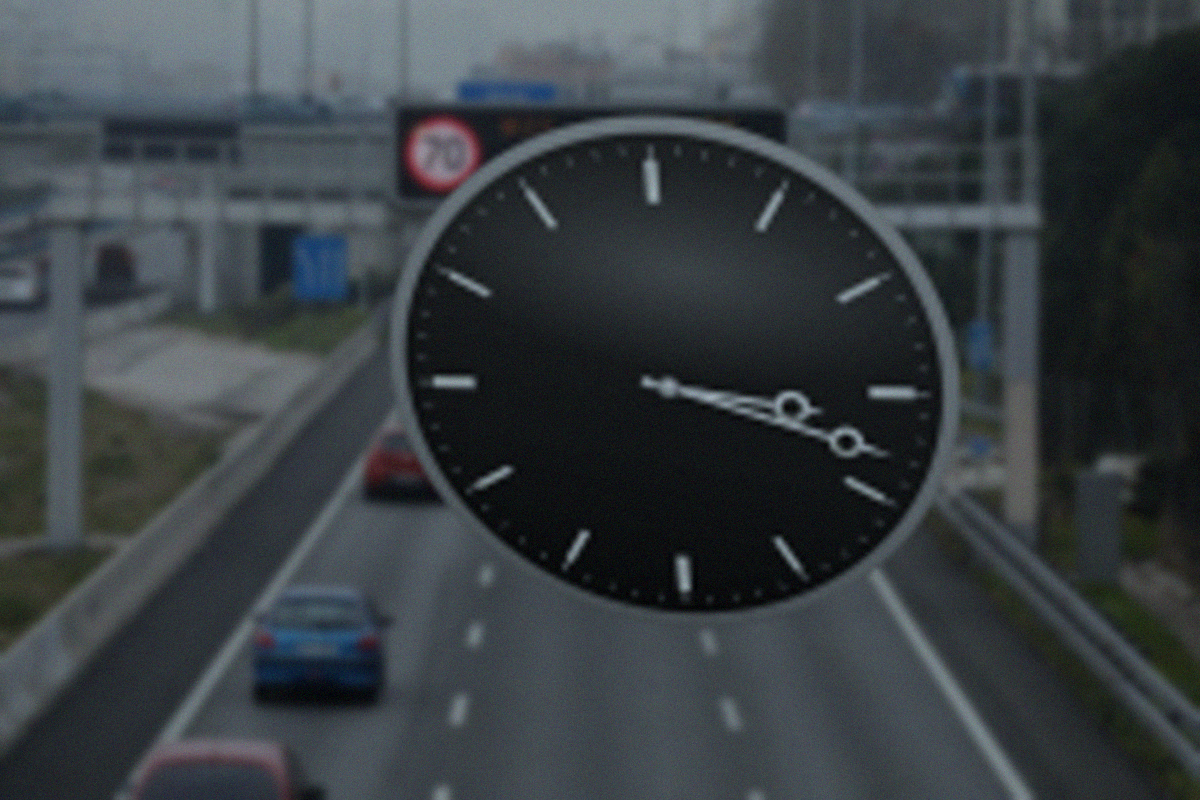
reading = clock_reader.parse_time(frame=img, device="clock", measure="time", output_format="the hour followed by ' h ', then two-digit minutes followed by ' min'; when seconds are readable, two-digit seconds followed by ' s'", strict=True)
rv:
3 h 18 min
